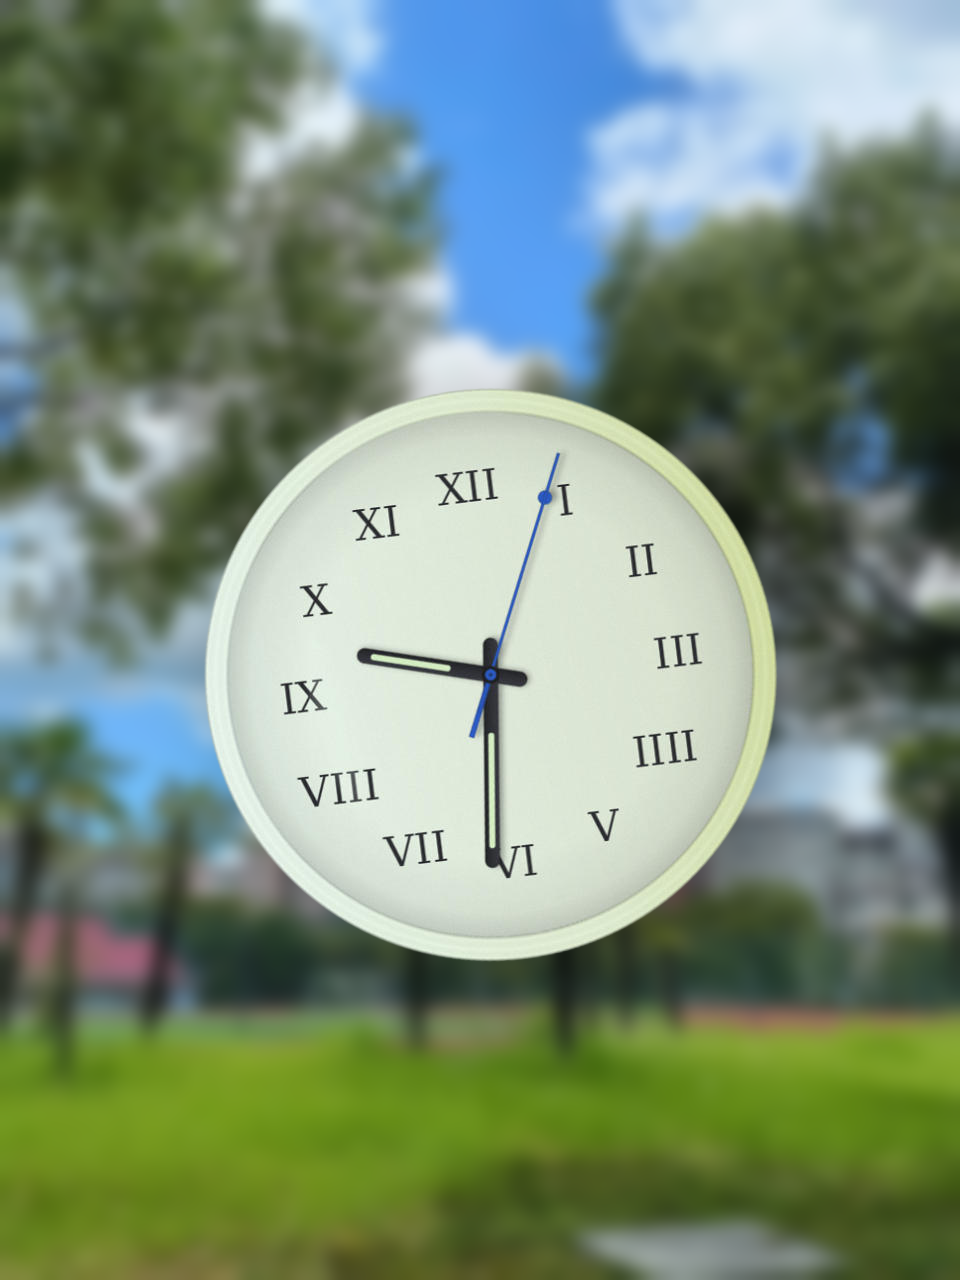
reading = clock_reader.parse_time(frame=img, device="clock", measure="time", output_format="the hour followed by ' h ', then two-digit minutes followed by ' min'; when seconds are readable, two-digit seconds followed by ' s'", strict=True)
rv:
9 h 31 min 04 s
